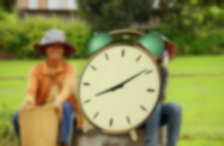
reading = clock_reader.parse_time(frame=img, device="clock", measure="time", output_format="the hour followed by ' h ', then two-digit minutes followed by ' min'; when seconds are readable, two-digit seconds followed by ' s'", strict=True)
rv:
8 h 09 min
